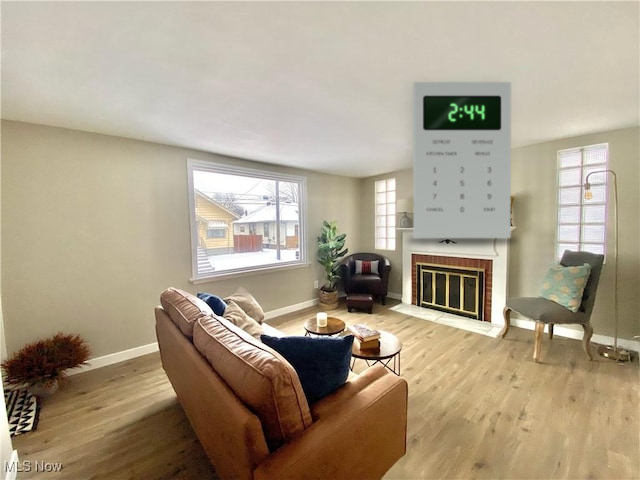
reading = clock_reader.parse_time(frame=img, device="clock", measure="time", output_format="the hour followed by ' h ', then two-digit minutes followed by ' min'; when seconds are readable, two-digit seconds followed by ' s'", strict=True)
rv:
2 h 44 min
